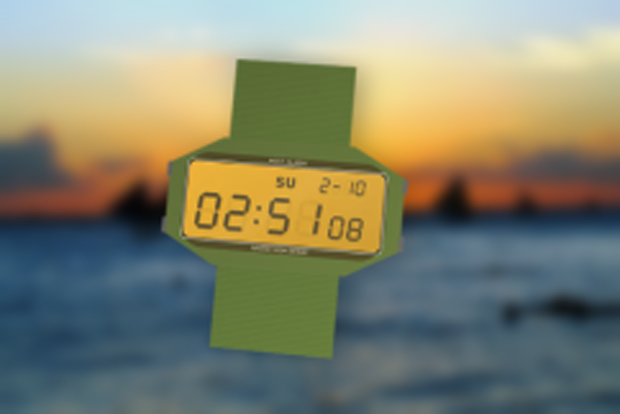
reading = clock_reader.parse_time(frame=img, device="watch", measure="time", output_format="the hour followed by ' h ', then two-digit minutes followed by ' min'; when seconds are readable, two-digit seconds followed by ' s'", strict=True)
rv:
2 h 51 min 08 s
